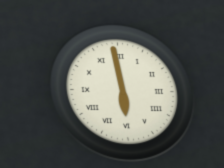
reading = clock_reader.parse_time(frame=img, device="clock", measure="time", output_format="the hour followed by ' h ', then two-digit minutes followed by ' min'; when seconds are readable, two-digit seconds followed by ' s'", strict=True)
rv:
5 h 59 min
